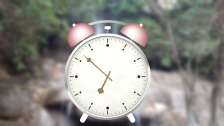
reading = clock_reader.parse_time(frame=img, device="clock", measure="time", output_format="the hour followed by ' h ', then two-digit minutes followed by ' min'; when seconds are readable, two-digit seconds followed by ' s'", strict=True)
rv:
6 h 52 min
